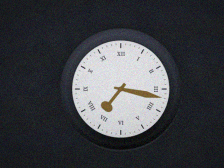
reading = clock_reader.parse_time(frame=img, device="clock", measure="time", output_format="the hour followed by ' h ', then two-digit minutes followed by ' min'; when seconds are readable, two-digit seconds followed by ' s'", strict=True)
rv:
7 h 17 min
